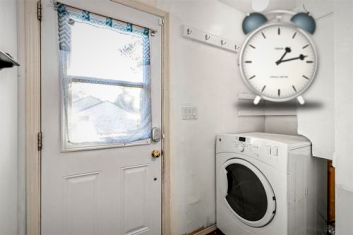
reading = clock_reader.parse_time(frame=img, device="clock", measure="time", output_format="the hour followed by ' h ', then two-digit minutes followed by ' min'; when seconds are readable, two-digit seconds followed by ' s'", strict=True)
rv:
1 h 13 min
